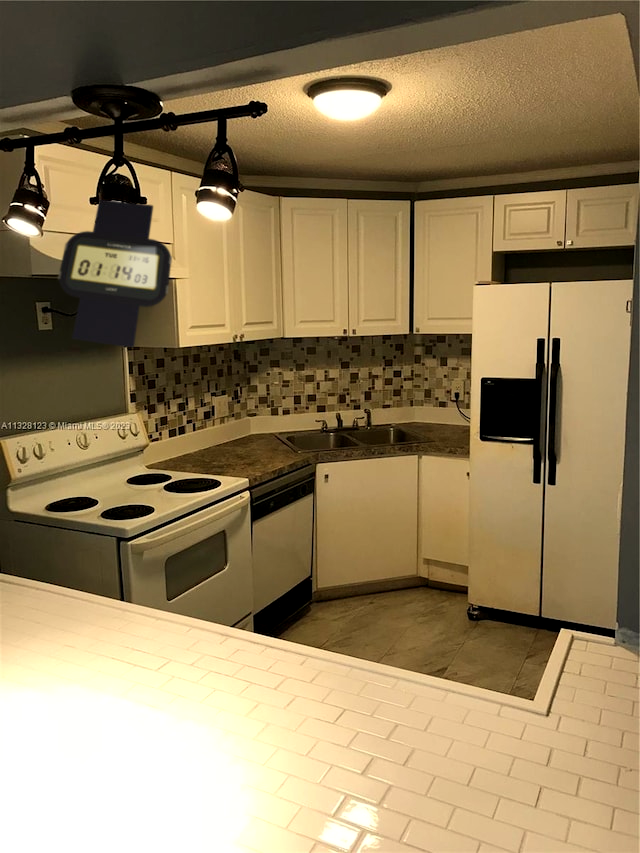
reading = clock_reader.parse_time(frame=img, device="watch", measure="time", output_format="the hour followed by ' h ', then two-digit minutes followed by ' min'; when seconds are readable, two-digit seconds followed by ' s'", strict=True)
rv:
1 h 14 min
